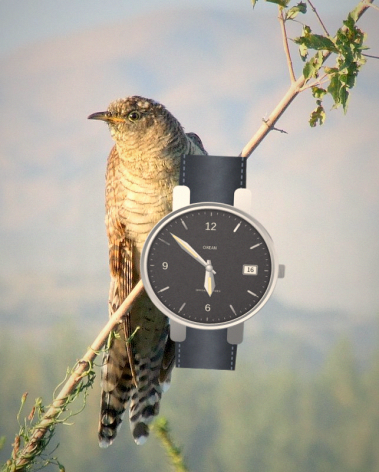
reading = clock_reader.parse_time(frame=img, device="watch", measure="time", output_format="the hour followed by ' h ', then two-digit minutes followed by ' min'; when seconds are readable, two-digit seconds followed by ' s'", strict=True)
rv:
5 h 52 min
